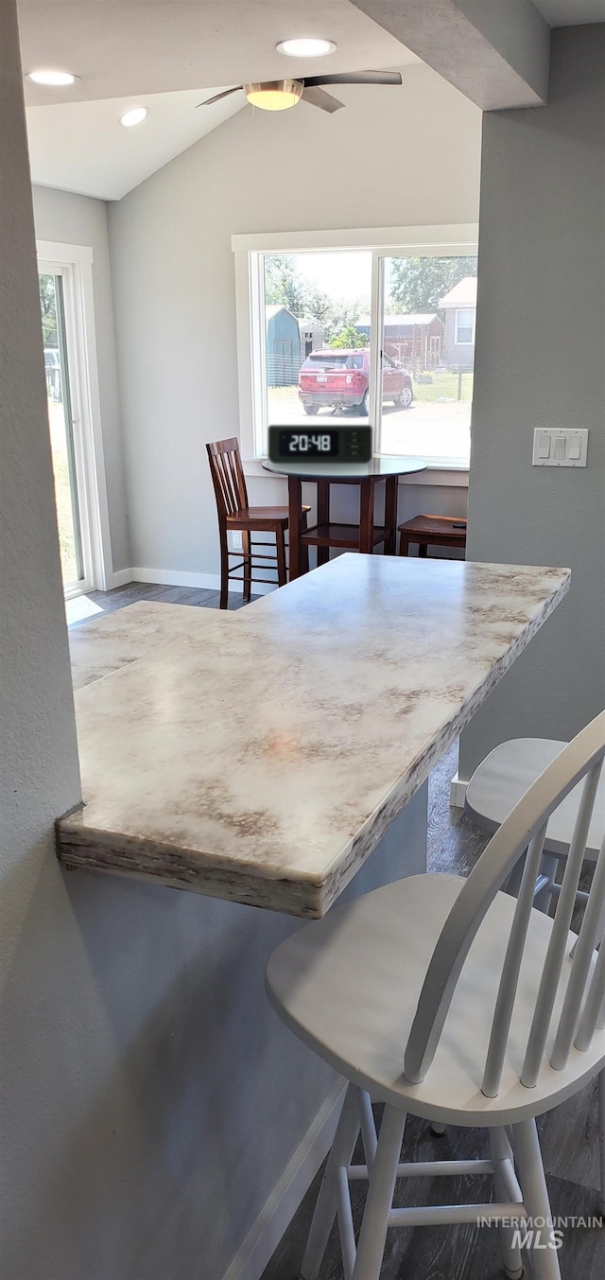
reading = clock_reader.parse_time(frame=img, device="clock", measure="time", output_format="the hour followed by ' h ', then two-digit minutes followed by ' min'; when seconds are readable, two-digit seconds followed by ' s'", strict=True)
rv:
20 h 48 min
